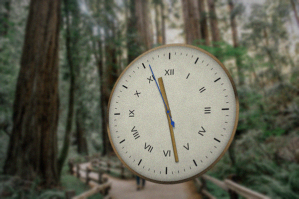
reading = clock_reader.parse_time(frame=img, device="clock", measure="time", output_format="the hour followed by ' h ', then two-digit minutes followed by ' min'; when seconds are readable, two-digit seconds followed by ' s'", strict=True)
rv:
11 h 27 min 56 s
